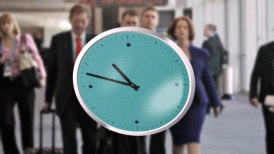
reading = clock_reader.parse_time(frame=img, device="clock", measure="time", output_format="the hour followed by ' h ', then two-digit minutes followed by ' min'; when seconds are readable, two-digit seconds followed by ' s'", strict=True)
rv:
10 h 48 min
